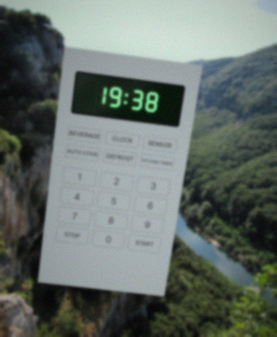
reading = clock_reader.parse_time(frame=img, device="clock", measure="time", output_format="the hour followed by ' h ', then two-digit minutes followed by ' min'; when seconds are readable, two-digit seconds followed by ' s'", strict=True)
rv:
19 h 38 min
